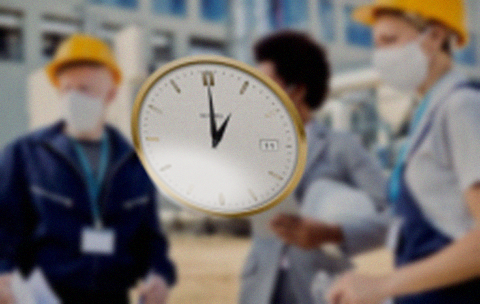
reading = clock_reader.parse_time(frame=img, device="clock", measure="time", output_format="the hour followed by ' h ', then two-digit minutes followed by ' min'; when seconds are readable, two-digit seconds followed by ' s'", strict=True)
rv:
1 h 00 min
